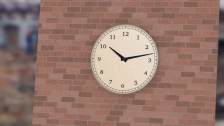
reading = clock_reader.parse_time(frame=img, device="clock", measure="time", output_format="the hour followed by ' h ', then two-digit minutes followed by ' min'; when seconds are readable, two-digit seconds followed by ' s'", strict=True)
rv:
10 h 13 min
